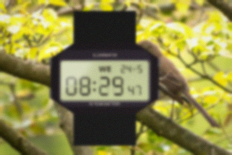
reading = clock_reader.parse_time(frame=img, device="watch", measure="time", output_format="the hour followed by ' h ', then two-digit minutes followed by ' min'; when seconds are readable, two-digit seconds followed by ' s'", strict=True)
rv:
8 h 29 min
